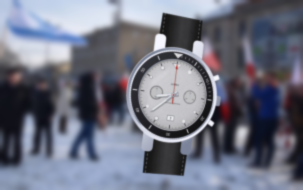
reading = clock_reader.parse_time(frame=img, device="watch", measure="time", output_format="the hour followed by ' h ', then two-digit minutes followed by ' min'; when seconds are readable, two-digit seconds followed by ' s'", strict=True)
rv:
8 h 38 min
